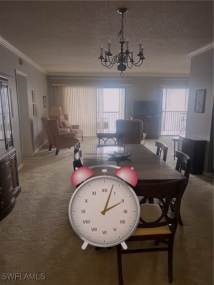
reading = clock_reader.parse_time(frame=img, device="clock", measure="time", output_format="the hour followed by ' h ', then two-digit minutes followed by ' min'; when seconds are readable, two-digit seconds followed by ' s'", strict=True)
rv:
2 h 03 min
